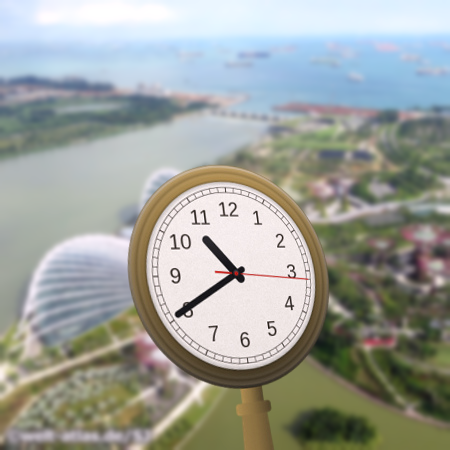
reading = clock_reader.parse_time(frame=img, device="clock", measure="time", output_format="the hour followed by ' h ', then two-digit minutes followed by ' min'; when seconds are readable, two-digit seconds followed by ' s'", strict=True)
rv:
10 h 40 min 16 s
